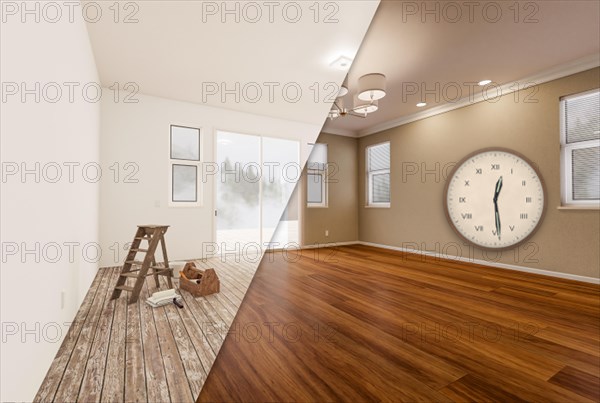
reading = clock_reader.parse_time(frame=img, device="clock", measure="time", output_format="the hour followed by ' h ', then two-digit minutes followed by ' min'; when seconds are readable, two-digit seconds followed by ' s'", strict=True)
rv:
12 h 29 min
